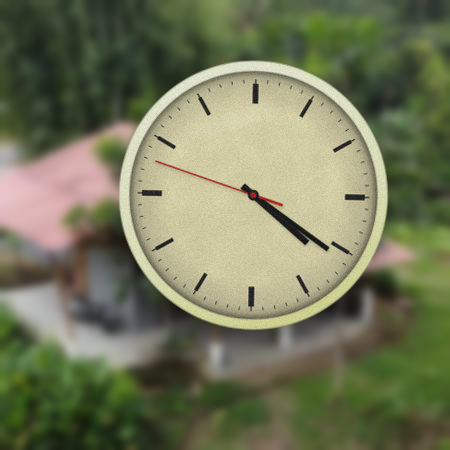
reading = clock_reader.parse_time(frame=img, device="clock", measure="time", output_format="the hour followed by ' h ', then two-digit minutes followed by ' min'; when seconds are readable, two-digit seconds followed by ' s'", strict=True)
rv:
4 h 20 min 48 s
